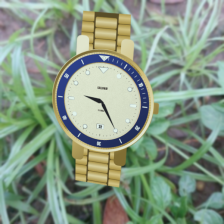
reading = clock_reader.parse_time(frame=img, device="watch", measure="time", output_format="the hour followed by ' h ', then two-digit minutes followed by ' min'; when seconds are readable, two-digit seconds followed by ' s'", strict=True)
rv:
9 h 25 min
